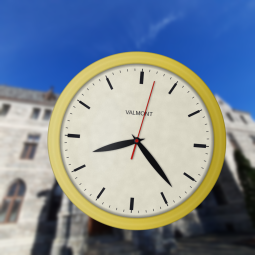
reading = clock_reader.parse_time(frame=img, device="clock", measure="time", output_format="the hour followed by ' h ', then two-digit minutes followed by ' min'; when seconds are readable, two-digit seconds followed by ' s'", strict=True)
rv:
8 h 23 min 02 s
